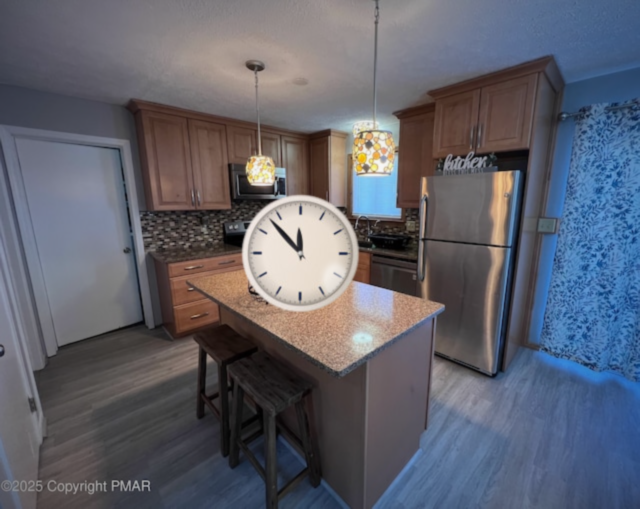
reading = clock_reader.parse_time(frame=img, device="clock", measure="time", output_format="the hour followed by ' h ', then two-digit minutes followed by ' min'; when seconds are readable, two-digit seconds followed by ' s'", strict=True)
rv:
11 h 53 min
